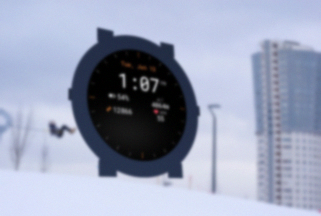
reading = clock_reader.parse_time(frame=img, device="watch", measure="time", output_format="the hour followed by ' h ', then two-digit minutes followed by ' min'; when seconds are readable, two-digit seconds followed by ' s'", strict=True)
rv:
1 h 07 min
